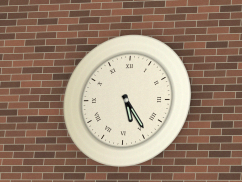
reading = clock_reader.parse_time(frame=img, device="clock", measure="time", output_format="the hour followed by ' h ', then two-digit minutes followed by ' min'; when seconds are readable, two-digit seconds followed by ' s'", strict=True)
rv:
5 h 24 min
